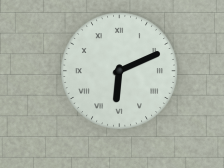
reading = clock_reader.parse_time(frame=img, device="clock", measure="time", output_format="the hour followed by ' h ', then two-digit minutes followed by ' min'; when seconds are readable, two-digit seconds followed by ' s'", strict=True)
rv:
6 h 11 min
